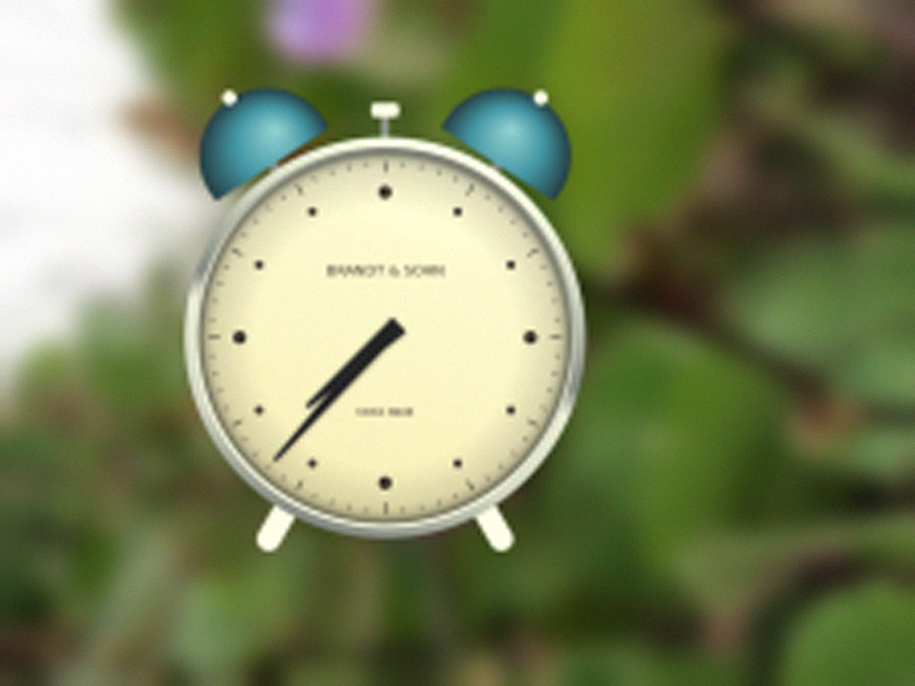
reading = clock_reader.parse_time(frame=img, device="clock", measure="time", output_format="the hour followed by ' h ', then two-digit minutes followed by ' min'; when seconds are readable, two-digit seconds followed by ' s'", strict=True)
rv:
7 h 37 min
